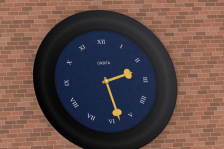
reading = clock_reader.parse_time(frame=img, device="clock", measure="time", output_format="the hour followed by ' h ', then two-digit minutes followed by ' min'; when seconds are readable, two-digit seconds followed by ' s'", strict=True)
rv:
2 h 28 min
